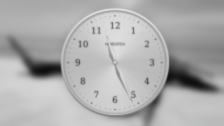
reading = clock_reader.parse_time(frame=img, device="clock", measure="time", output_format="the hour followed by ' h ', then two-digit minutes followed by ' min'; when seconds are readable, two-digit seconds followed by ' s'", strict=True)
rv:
11 h 26 min
